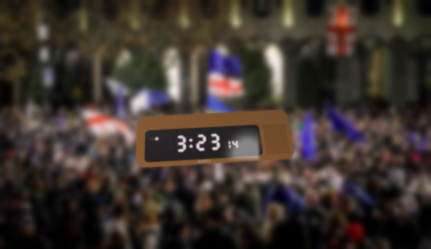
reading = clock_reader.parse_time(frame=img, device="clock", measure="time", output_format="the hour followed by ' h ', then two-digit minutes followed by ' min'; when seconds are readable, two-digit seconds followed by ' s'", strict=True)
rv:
3 h 23 min 14 s
